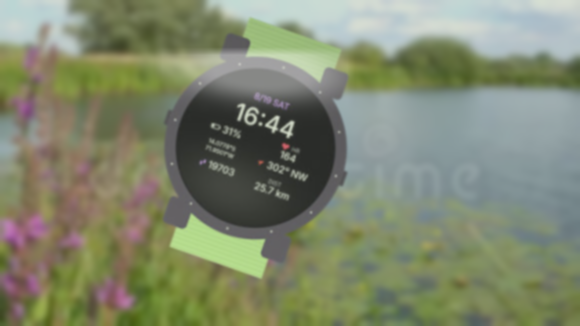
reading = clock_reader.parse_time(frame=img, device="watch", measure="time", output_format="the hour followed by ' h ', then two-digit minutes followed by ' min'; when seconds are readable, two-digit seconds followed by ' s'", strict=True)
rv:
16 h 44 min
